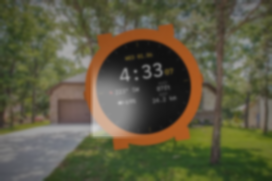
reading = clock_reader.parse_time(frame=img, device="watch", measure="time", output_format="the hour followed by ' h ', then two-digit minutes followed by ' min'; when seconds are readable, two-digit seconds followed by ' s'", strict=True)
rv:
4 h 33 min
